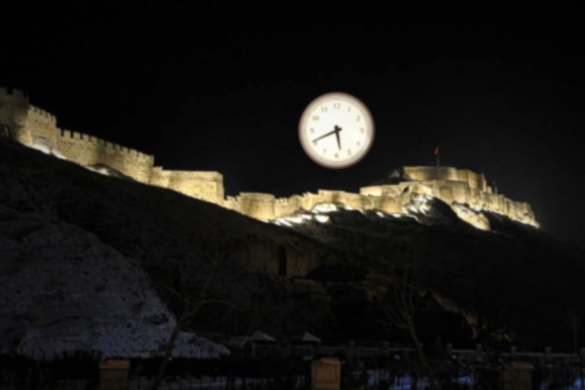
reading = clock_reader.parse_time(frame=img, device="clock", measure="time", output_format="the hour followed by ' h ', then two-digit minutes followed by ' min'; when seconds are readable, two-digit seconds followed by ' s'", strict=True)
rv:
5 h 41 min
